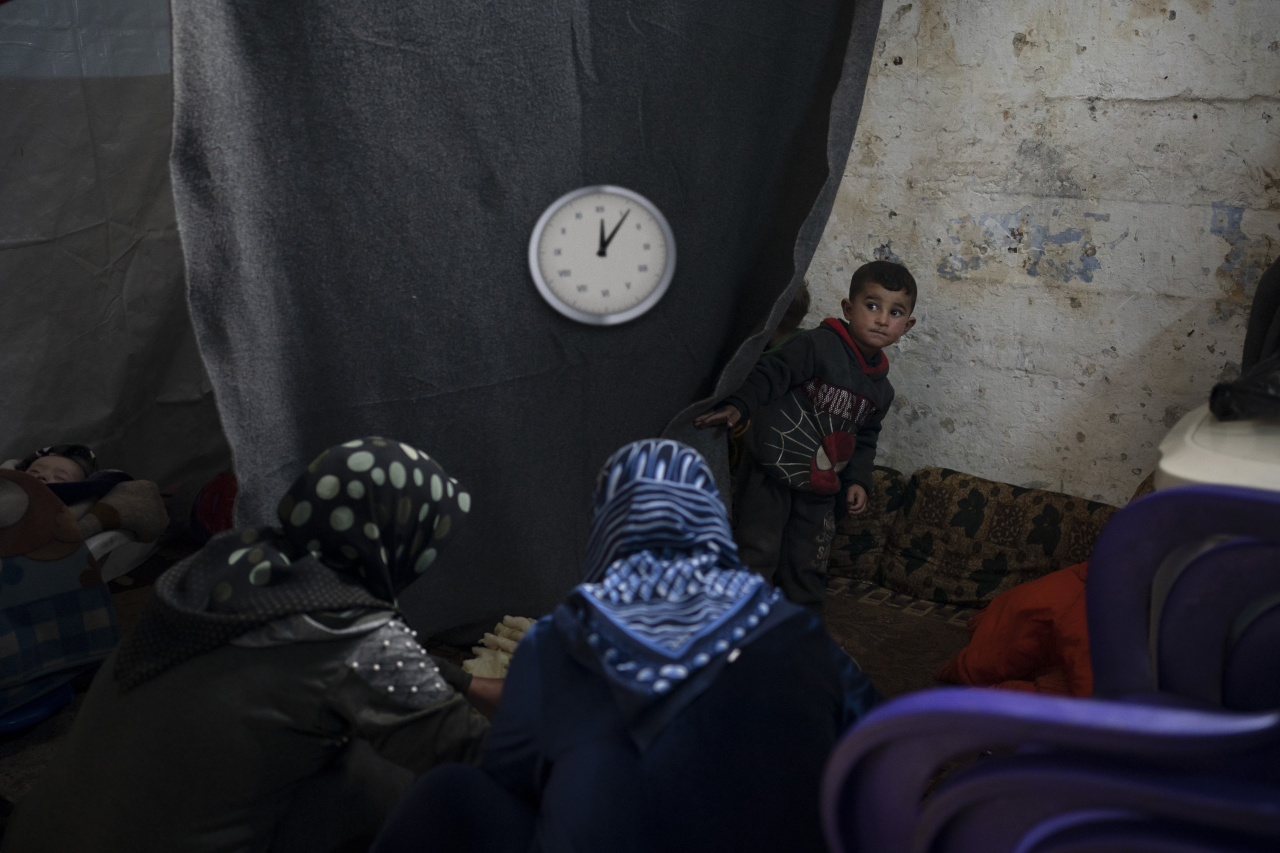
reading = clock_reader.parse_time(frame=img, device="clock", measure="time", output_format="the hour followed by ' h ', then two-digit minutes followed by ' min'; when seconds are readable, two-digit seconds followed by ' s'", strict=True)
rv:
12 h 06 min
